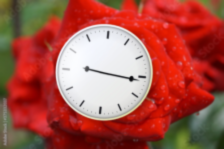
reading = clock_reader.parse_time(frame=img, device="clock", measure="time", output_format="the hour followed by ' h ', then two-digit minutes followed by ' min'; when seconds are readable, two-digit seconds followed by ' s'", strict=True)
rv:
9 h 16 min
